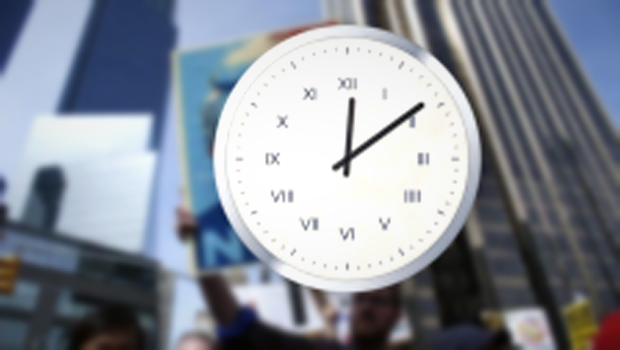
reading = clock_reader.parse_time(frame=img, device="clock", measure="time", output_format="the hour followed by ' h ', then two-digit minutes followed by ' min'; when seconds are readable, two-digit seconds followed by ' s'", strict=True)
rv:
12 h 09 min
